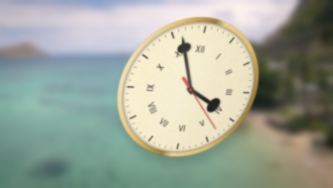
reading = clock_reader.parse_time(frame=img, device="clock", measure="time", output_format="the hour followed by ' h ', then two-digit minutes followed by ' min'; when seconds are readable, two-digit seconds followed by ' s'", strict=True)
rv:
3 h 56 min 23 s
